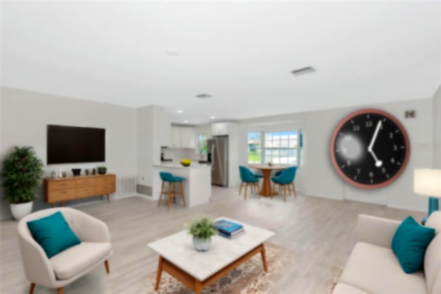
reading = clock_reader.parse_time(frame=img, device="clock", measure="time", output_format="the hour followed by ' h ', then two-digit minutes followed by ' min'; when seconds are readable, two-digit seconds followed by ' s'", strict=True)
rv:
5 h 04 min
